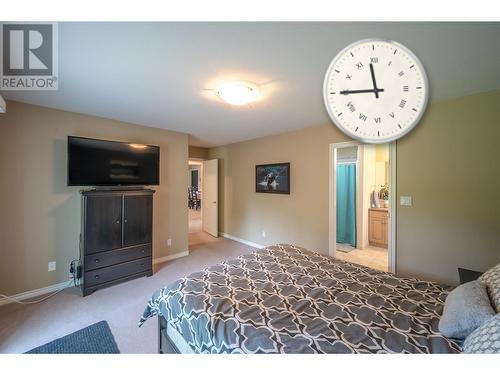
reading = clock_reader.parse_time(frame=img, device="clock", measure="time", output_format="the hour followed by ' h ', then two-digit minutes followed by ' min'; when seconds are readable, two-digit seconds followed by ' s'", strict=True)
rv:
11 h 45 min
